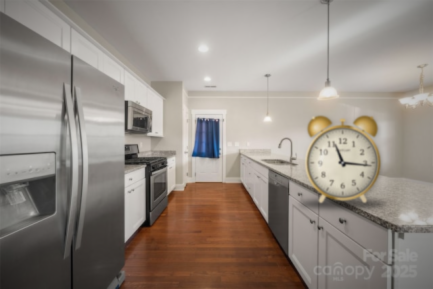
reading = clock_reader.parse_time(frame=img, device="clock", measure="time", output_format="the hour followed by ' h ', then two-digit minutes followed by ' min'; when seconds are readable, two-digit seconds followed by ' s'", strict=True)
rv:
11 h 16 min
